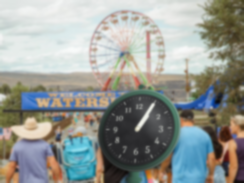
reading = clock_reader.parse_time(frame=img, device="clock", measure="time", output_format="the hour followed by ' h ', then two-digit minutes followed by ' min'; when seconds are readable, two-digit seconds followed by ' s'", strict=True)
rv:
1 h 05 min
